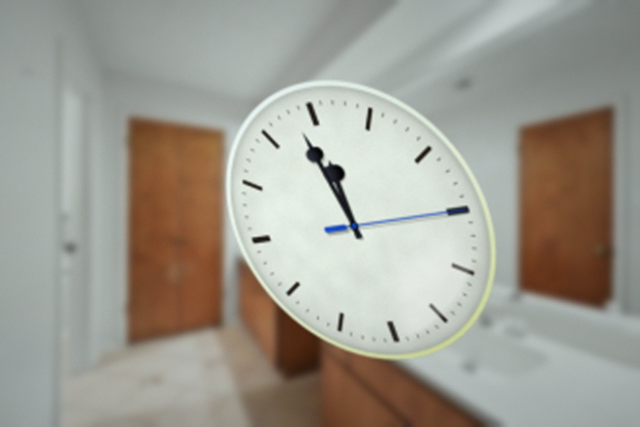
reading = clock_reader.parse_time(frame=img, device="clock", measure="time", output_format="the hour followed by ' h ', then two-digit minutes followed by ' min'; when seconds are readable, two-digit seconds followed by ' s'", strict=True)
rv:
11 h 58 min 15 s
